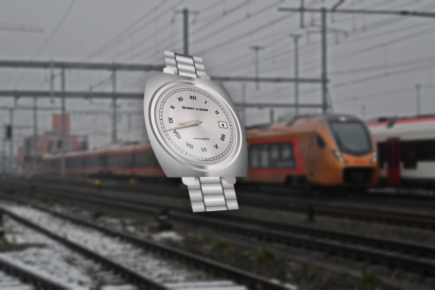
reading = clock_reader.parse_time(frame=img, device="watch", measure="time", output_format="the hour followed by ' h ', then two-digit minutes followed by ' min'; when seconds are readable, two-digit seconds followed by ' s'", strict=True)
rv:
8 h 42 min
